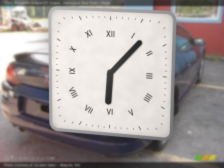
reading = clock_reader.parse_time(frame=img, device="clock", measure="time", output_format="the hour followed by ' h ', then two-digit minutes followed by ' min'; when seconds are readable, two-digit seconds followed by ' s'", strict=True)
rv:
6 h 07 min
